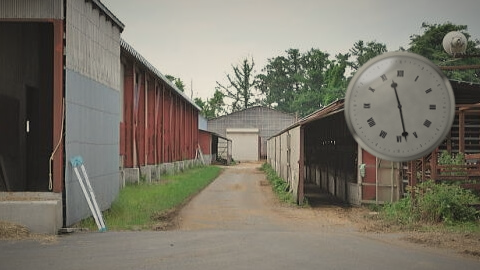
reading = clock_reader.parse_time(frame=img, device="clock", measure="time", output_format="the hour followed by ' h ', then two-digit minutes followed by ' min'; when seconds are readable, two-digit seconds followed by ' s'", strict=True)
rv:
11 h 28 min
